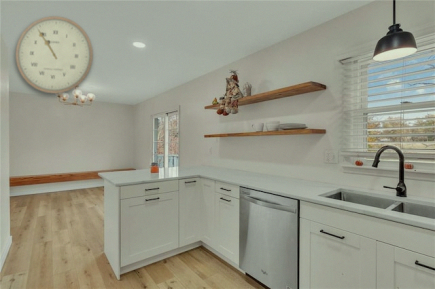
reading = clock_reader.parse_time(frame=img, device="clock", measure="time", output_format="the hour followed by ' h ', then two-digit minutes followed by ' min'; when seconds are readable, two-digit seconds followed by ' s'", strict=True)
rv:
10 h 54 min
